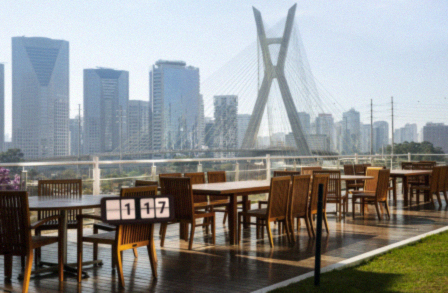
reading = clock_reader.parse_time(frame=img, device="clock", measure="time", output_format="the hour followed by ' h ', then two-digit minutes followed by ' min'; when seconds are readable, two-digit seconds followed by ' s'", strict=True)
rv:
1 h 17 min
